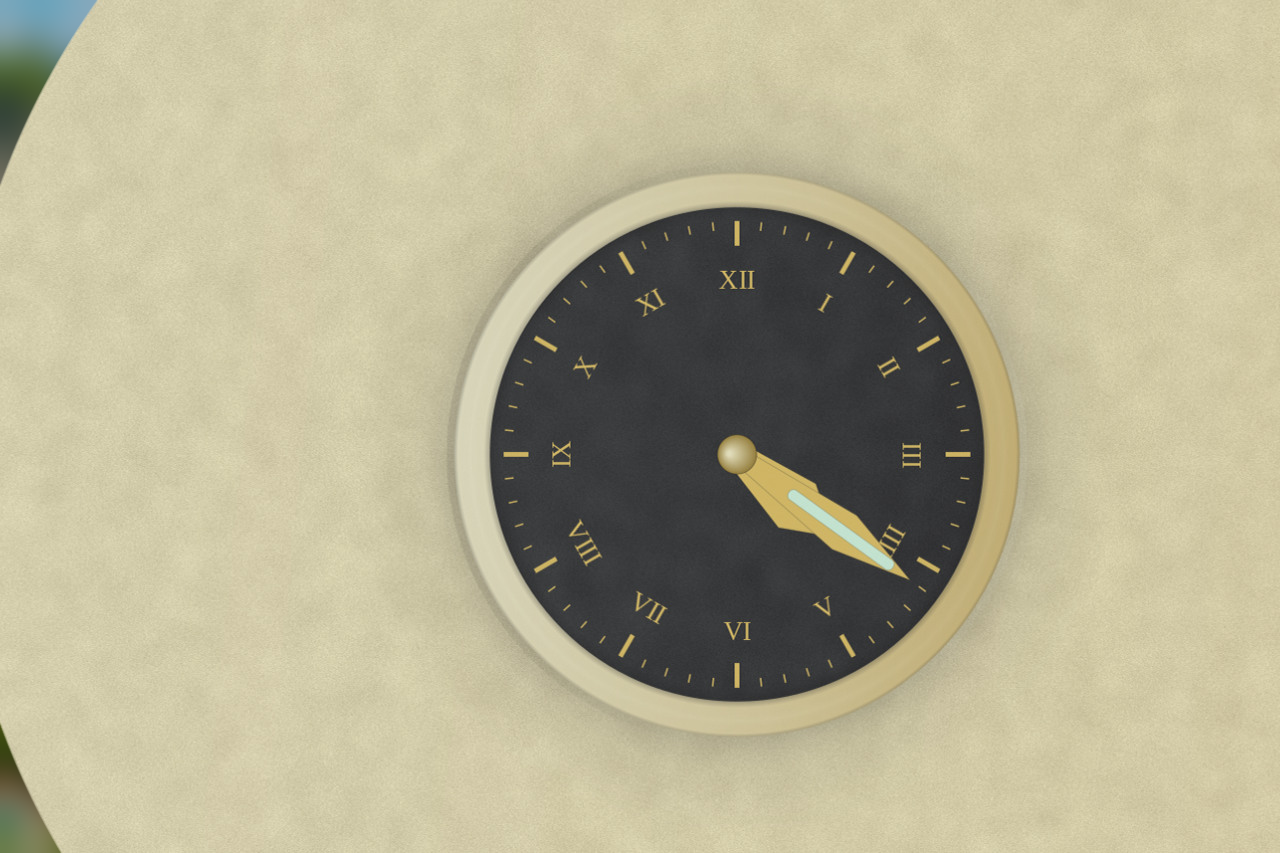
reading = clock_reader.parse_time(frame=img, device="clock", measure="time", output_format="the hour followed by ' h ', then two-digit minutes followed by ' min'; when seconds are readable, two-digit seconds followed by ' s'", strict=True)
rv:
4 h 21 min
